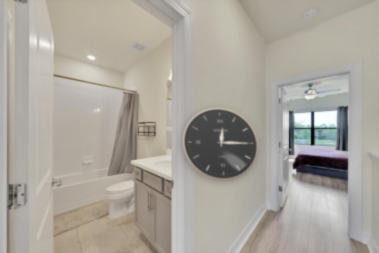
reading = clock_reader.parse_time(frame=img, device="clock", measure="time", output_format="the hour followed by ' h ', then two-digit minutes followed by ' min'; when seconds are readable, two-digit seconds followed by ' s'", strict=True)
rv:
12 h 15 min
